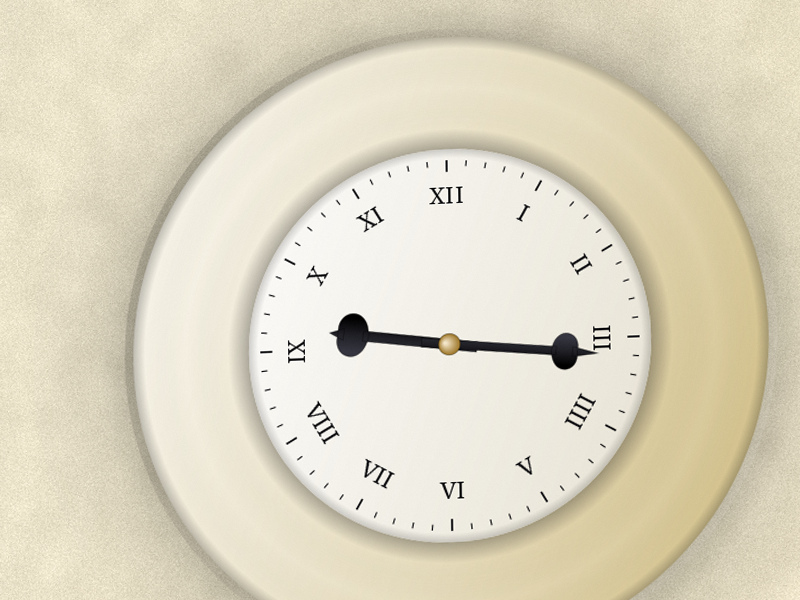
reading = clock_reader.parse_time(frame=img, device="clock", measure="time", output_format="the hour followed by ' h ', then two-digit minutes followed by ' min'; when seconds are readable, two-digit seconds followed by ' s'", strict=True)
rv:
9 h 16 min
